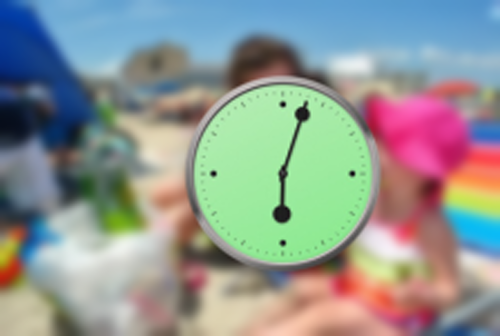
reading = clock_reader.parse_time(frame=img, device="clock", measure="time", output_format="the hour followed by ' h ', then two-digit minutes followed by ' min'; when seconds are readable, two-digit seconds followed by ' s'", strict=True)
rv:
6 h 03 min
